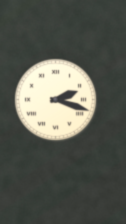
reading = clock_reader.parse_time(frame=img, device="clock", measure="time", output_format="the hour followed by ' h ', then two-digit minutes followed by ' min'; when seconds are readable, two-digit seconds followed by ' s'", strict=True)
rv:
2 h 18 min
